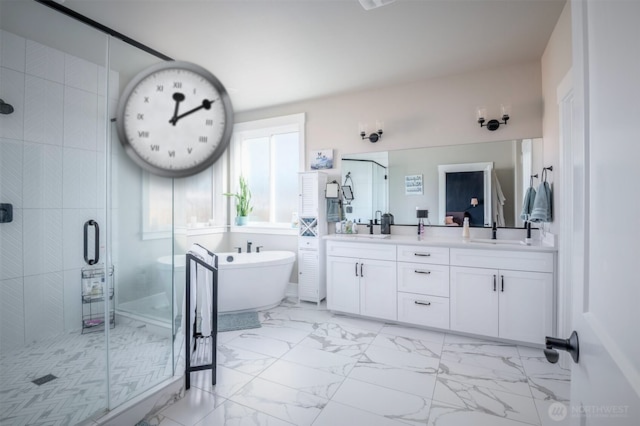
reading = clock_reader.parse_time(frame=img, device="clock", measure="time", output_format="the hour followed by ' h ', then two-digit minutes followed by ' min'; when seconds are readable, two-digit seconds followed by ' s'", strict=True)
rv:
12 h 10 min
